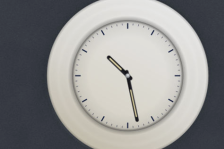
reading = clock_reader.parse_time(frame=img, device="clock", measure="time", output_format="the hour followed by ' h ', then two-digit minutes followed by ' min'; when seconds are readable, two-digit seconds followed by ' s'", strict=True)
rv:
10 h 28 min
